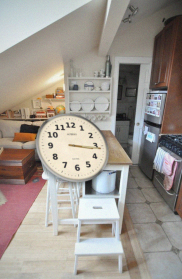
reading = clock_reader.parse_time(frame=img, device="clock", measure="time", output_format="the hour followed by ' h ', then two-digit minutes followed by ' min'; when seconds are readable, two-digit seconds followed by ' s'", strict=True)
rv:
3 h 16 min
